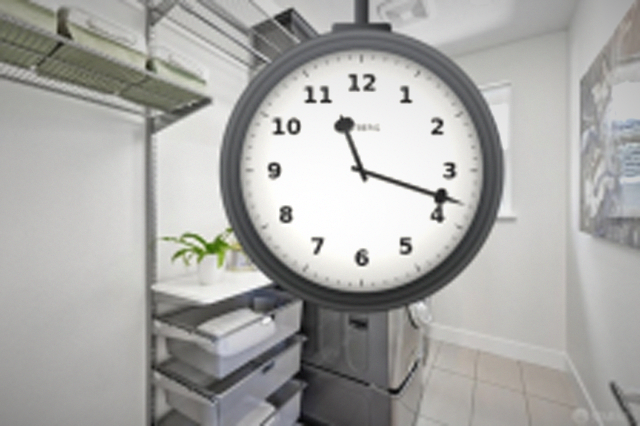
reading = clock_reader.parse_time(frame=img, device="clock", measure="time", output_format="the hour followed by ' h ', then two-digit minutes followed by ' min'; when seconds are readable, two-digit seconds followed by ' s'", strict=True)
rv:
11 h 18 min
